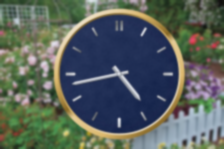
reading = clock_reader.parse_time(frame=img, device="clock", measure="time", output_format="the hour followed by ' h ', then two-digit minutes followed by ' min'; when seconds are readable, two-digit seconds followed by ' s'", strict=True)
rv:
4 h 43 min
